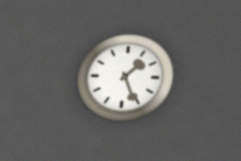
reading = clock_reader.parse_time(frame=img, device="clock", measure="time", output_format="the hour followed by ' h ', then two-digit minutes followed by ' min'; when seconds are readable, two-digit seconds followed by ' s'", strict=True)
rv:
1 h 26 min
